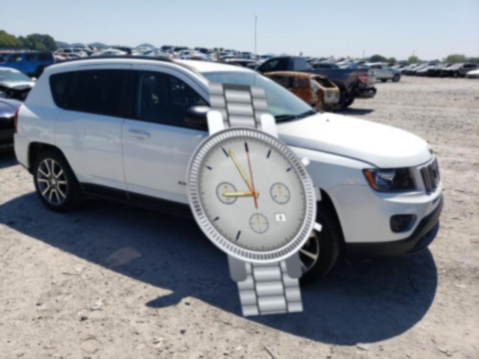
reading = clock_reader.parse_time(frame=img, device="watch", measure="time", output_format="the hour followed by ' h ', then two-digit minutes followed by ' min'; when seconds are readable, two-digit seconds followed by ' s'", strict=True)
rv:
8 h 56 min
